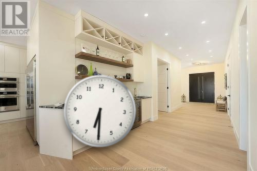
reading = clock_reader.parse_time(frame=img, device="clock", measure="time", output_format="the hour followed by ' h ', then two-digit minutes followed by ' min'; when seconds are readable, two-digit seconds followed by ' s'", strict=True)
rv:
6 h 30 min
